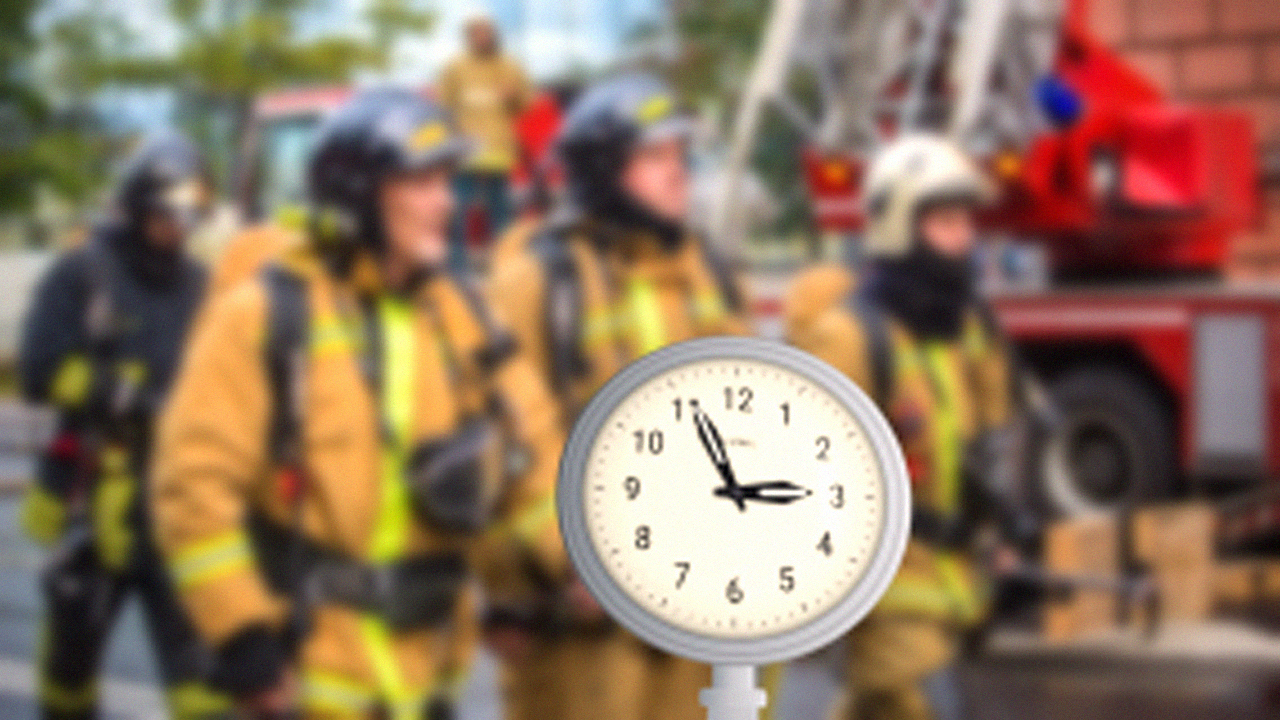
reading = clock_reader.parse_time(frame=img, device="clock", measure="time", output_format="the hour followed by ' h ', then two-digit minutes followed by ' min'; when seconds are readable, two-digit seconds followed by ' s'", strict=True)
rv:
2 h 56 min
